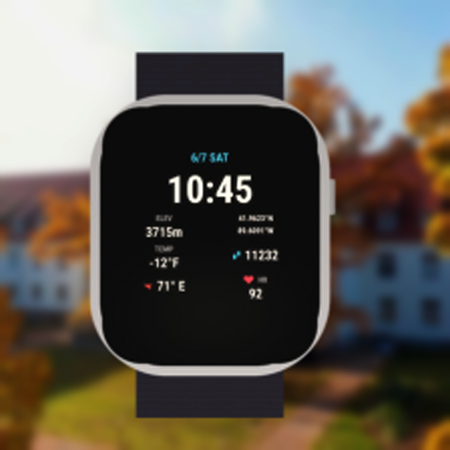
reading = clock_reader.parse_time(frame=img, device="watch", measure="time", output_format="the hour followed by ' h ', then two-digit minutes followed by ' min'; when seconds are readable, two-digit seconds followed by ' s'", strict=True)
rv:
10 h 45 min
